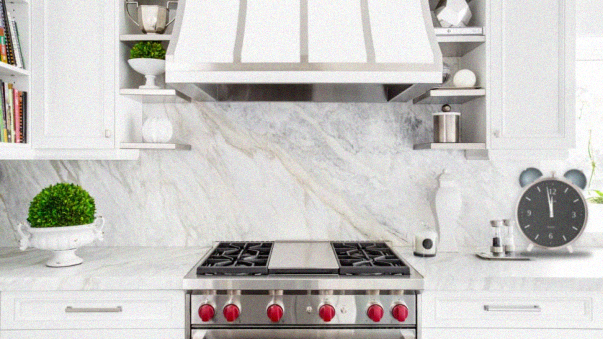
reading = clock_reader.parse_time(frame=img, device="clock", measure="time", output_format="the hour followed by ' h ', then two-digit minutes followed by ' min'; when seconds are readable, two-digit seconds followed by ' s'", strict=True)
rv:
11 h 58 min
